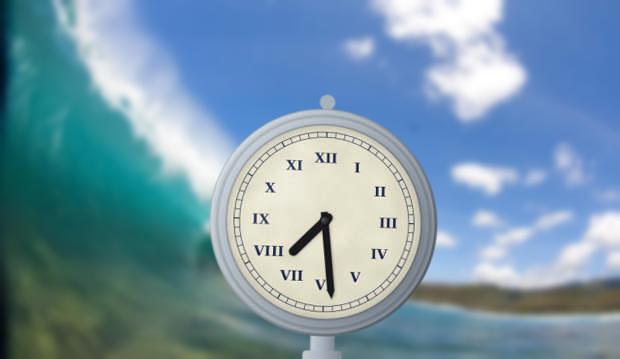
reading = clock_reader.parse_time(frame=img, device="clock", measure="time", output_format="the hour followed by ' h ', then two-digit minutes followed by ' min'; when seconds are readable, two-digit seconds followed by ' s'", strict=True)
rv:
7 h 29 min
